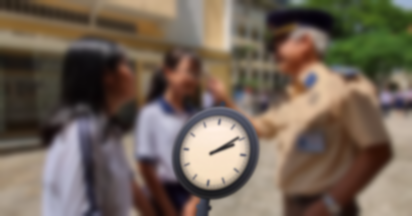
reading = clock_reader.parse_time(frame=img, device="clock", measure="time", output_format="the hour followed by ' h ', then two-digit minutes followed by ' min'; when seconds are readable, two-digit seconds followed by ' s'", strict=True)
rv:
2 h 09 min
